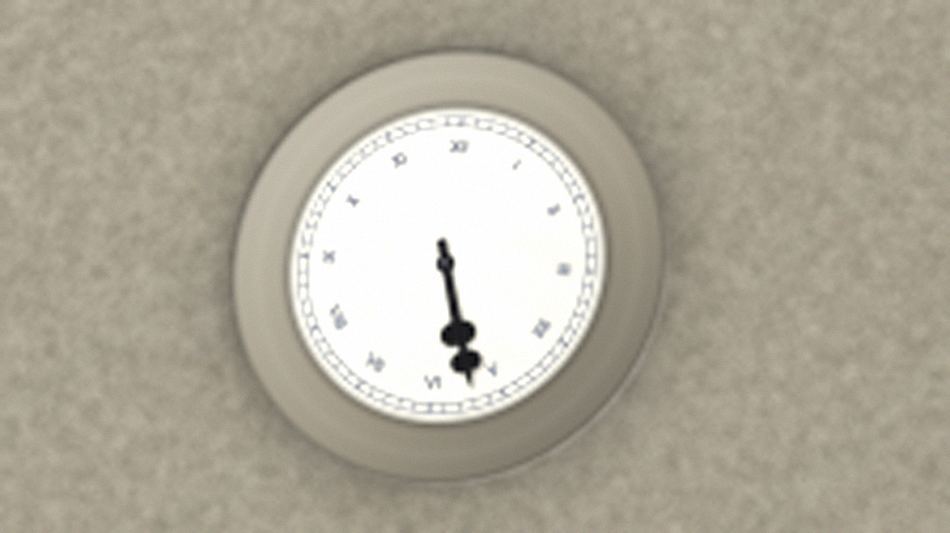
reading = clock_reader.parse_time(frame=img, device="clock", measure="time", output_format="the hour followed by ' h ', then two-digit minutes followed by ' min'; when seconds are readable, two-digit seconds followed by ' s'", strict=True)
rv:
5 h 27 min
